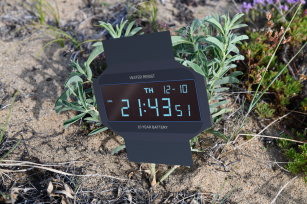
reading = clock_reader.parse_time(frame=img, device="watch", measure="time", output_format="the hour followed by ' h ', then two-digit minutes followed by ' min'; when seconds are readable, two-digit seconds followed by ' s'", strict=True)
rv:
21 h 43 min 51 s
